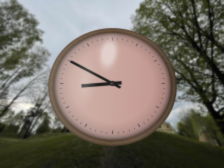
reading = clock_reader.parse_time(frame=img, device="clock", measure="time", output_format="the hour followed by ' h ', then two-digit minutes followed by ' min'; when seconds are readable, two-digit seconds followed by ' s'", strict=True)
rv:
8 h 50 min
